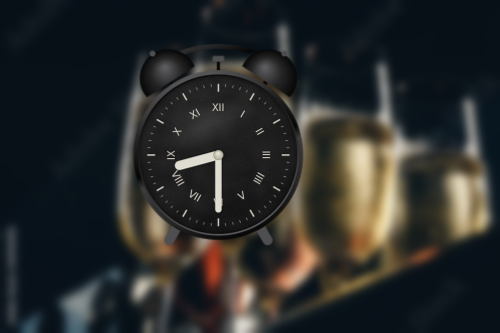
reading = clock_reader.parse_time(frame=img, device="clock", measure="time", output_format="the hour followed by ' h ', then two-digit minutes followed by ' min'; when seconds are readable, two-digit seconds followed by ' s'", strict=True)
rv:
8 h 30 min
